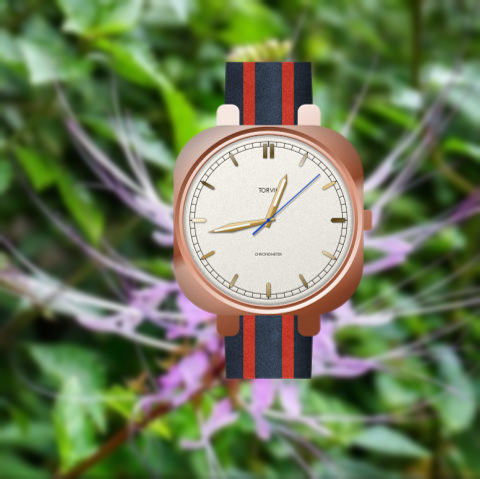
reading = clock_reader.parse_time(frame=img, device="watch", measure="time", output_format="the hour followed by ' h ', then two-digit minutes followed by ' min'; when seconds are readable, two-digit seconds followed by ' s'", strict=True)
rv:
12 h 43 min 08 s
